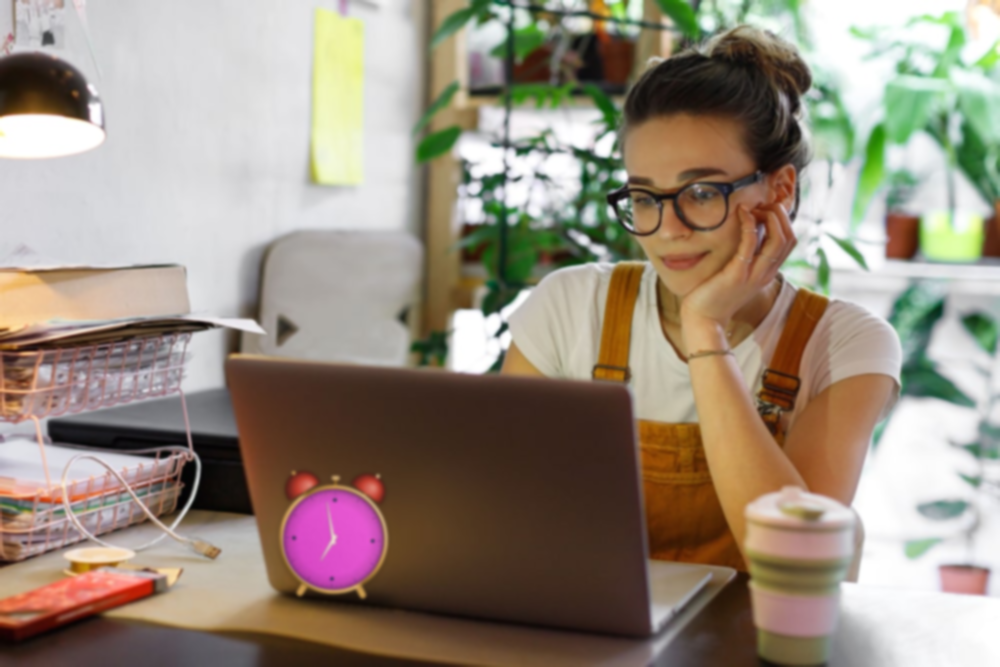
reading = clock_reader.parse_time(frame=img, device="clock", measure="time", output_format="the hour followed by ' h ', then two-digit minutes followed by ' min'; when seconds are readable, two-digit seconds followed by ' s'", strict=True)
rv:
6 h 58 min
